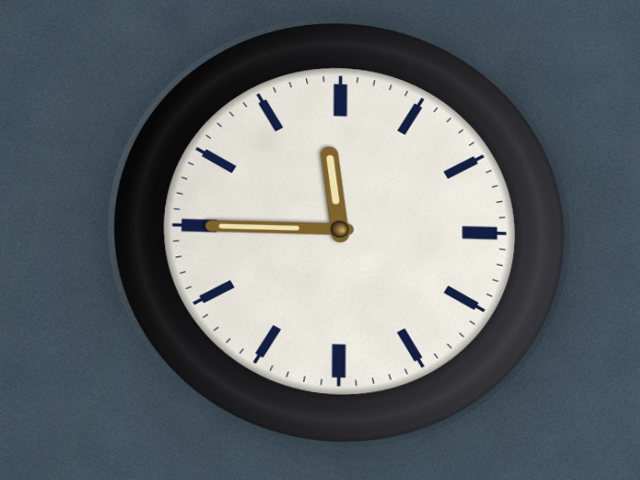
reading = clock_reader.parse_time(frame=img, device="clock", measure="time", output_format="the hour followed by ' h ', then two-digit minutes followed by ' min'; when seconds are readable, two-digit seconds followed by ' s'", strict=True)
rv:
11 h 45 min
